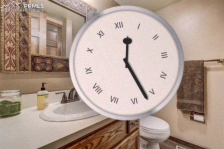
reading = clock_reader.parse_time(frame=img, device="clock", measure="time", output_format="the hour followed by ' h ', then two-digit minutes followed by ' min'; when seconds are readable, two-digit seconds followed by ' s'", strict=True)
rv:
12 h 27 min
